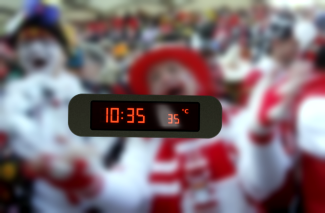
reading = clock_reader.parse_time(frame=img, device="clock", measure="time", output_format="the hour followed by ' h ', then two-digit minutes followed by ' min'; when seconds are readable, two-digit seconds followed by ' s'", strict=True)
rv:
10 h 35 min
